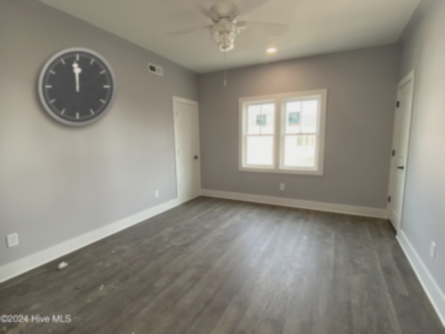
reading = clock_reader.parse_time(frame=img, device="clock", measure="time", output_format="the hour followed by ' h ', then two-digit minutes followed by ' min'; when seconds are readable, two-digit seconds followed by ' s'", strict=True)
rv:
11 h 59 min
